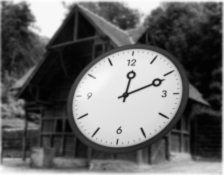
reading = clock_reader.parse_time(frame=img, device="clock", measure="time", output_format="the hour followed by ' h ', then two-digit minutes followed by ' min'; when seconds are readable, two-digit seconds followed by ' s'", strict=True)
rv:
12 h 11 min
